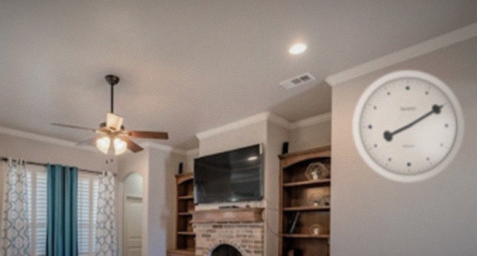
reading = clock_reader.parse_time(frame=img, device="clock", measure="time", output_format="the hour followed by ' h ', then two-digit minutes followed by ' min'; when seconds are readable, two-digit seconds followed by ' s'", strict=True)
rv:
8 h 10 min
